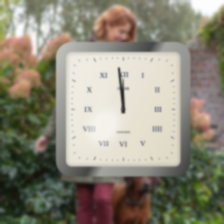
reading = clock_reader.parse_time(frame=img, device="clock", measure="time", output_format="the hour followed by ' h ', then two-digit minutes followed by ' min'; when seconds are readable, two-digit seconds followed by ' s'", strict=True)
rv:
11 h 59 min
